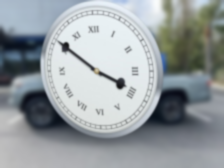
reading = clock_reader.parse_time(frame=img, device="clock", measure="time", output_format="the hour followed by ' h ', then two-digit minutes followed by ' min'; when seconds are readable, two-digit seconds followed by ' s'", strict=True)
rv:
3 h 51 min
